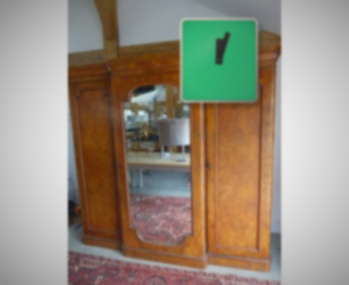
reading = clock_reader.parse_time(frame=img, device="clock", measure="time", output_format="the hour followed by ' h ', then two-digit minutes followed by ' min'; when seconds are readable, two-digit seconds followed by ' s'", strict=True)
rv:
12 h 03 min
